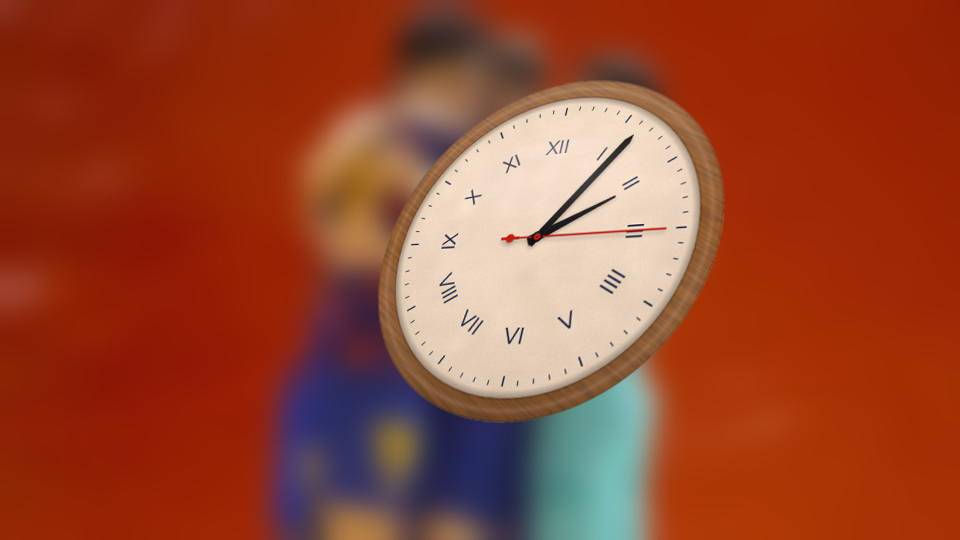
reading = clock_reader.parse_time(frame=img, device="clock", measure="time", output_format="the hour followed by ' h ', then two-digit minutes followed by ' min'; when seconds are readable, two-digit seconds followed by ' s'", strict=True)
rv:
2 h 06 min 15 s
